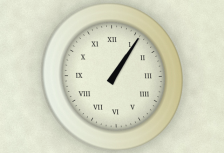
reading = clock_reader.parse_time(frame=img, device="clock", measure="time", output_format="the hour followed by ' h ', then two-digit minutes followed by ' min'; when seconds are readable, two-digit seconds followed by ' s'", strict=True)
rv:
1 h 06 min
